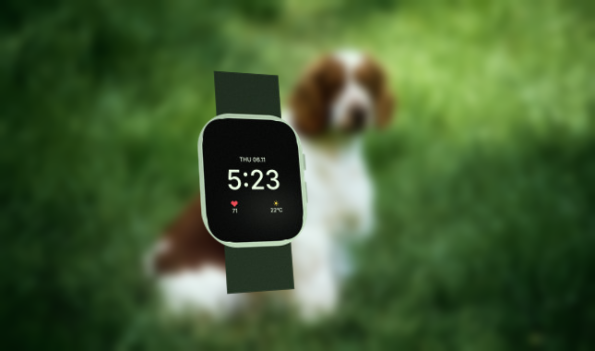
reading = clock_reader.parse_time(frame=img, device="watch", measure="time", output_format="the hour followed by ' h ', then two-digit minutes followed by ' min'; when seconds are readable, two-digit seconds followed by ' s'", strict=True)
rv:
5 h 23 min
